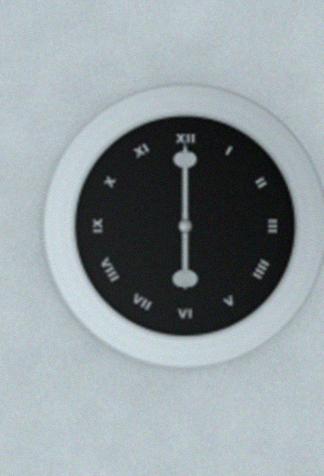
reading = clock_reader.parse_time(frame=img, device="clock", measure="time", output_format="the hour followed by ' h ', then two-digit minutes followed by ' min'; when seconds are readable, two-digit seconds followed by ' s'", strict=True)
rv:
6 h 00 min
